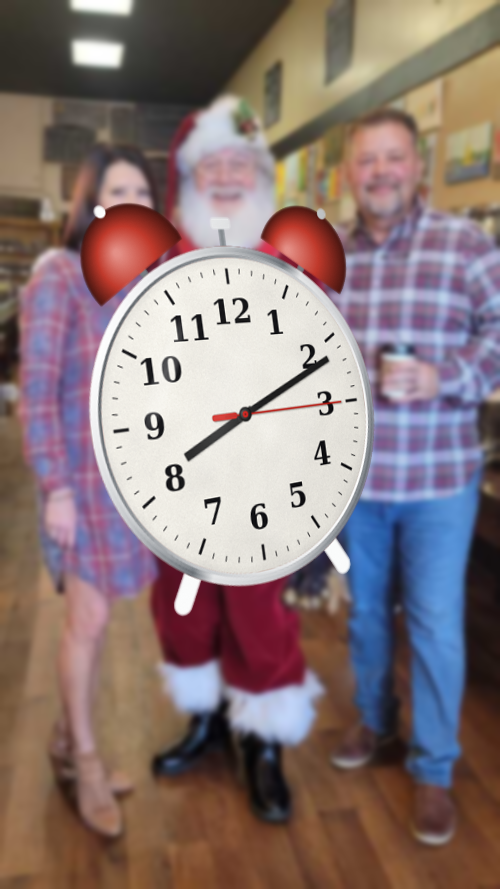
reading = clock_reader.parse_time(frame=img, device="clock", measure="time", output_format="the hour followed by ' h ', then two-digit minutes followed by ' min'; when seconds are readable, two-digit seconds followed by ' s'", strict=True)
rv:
8 h 11 min 15 s
